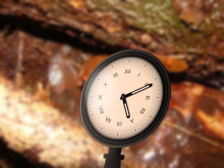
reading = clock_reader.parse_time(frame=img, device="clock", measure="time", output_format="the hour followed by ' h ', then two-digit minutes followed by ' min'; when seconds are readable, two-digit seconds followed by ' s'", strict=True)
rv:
5 h 11 min
